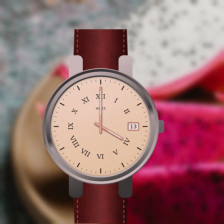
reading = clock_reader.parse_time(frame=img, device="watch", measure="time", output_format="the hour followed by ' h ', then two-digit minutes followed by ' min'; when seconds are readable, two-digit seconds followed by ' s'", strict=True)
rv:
4 h 00 min
